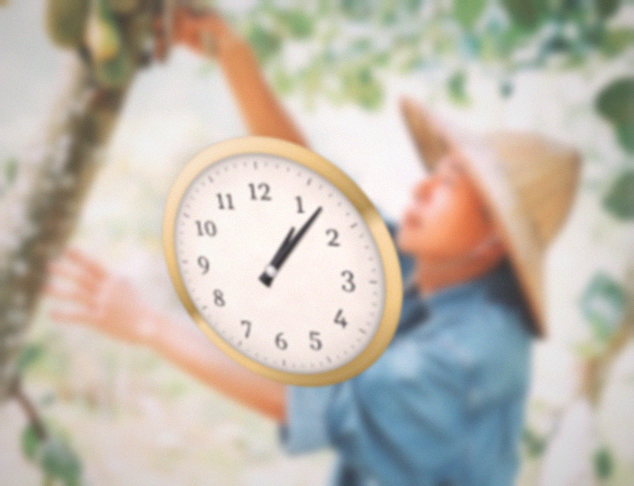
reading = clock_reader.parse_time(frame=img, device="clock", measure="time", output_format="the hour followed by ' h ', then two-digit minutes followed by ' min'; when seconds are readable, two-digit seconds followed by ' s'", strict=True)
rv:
1 h 07 min
